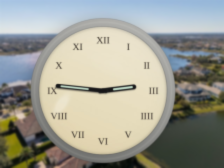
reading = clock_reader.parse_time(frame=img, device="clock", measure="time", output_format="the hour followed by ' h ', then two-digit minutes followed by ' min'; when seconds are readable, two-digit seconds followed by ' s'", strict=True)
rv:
2 h 46 min
